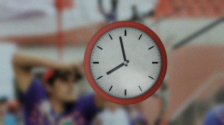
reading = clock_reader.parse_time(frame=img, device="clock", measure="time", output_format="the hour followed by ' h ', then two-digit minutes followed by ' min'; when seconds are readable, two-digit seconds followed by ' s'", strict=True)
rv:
7 h 58 min
